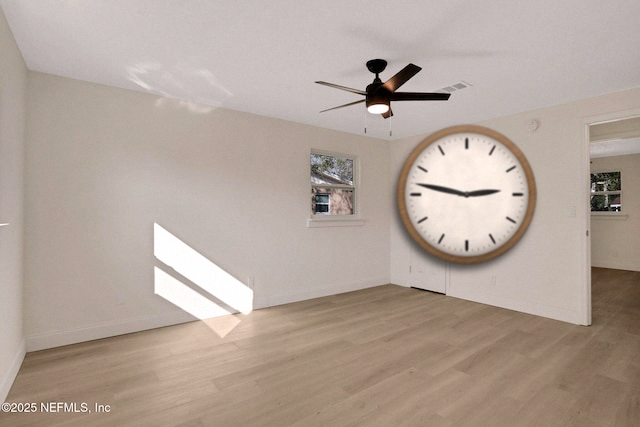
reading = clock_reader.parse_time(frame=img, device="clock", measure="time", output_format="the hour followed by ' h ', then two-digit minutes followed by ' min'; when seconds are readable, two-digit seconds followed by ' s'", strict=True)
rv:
2 h 47 min
